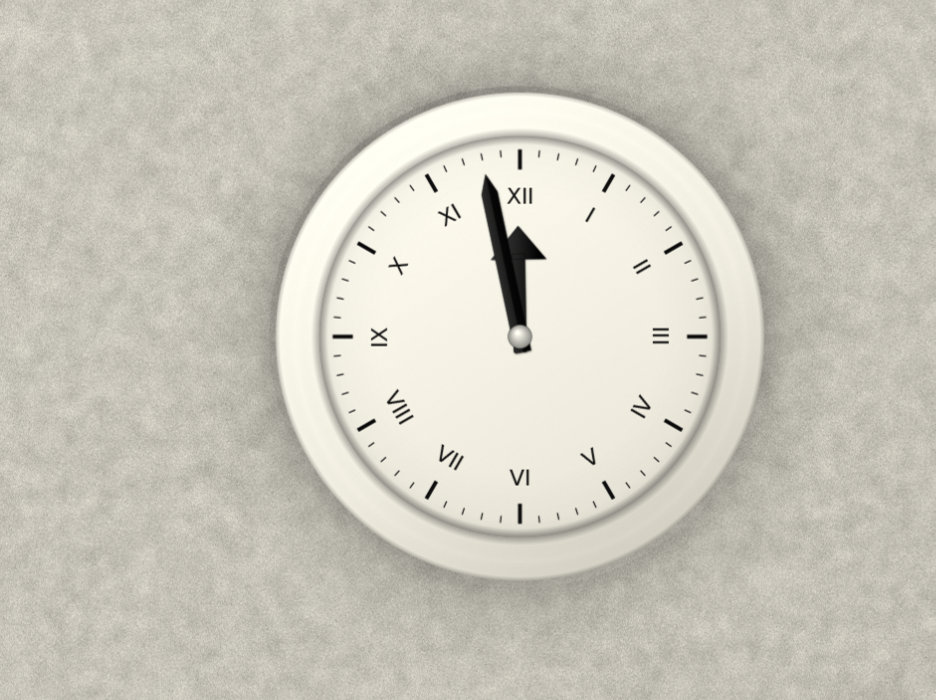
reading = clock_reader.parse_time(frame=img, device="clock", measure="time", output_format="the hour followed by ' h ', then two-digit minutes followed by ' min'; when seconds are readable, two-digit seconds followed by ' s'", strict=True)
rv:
11 h 58 min
